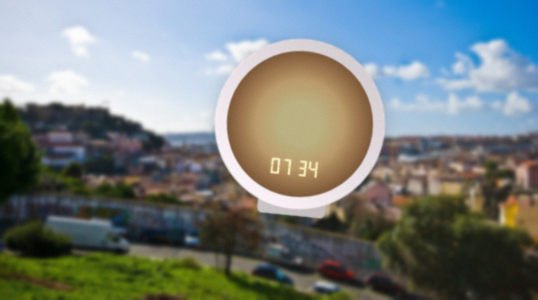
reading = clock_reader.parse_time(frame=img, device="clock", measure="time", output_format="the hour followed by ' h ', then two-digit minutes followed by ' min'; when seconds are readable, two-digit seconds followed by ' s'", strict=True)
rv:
7 h 34 min
